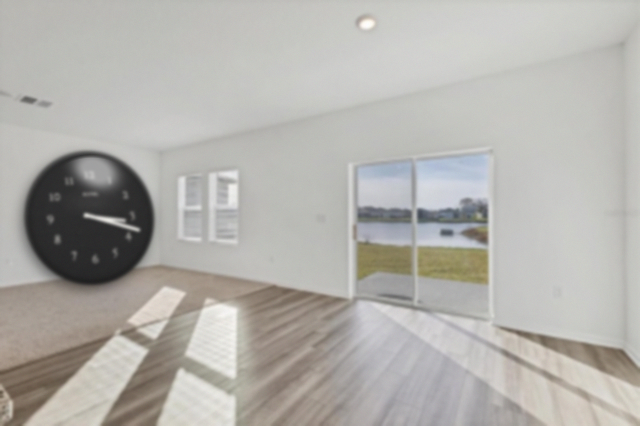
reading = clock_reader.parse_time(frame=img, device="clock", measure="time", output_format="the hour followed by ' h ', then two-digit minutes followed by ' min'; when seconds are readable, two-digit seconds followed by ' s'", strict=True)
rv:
3 h 18 min
